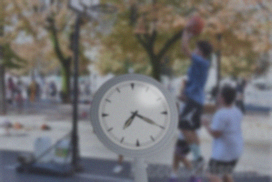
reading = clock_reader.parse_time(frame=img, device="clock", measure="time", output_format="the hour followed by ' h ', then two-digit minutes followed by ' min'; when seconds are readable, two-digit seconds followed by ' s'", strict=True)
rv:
7 h 20 min
